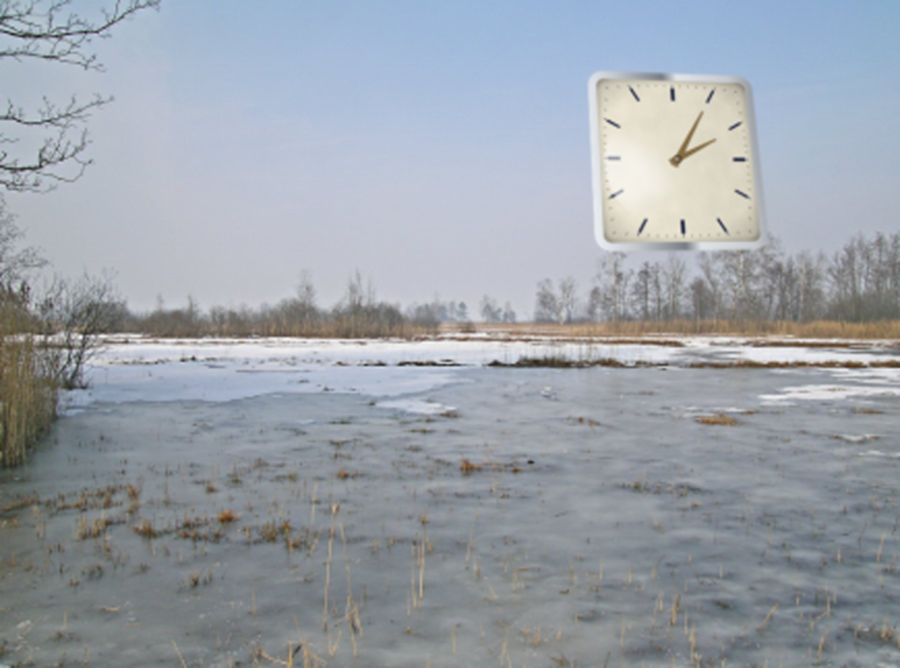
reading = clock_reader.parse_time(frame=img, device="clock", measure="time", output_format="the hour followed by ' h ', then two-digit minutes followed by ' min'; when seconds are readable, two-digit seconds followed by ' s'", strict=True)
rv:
2 h 05 min
